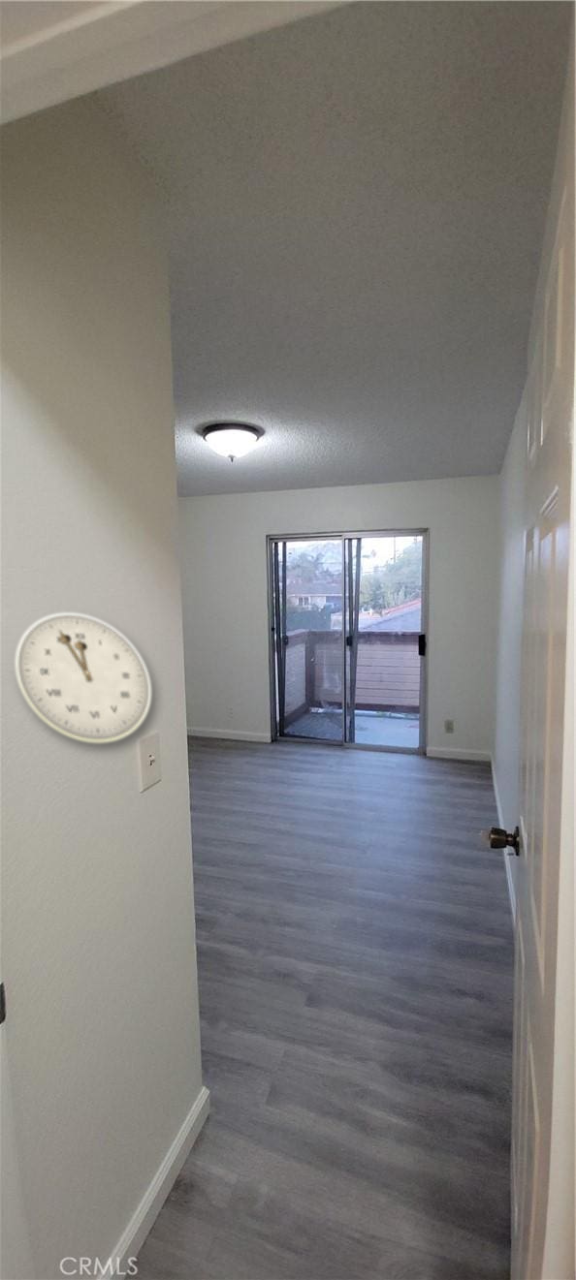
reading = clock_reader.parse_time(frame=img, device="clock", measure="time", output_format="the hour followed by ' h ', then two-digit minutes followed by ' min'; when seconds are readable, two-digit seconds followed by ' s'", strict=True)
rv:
11 h 56 min
